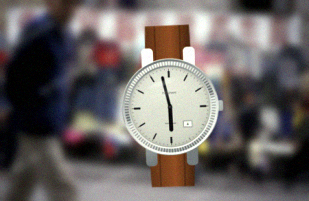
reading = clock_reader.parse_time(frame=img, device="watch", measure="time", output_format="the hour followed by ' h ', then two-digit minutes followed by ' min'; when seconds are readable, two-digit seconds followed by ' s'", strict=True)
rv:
5 h 58 min
